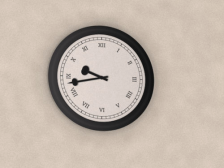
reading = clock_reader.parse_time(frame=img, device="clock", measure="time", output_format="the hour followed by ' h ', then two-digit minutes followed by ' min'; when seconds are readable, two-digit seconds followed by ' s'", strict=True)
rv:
9 h 43 min
